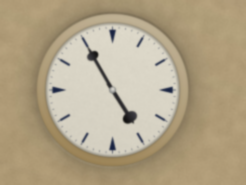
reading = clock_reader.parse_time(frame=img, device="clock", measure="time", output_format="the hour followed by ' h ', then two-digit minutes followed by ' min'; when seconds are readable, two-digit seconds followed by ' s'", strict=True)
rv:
4 h 55 min
